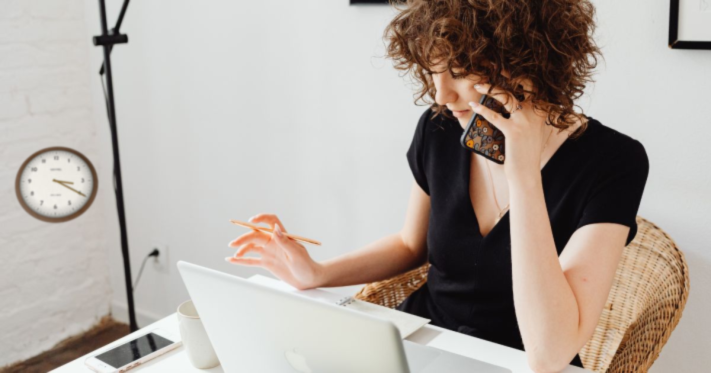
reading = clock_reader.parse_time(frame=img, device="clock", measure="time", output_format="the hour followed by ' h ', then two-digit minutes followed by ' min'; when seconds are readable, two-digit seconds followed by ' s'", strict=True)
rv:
3 h 20 min
